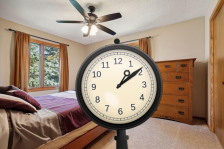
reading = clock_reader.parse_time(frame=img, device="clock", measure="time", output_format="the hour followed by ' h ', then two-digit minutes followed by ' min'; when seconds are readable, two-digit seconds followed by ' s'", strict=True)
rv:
1 h 09 min
